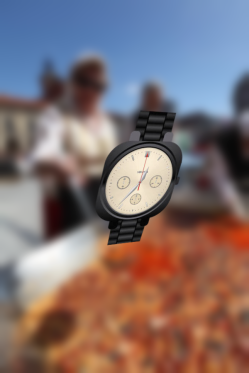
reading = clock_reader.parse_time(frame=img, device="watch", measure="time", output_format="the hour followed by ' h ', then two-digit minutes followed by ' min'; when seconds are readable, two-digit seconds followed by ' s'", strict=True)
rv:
12 h 36 min
